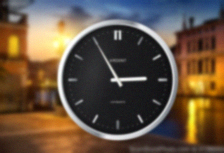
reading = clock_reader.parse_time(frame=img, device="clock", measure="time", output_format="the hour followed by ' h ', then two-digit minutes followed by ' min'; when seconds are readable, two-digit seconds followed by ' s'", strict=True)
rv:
2 h 55 min
